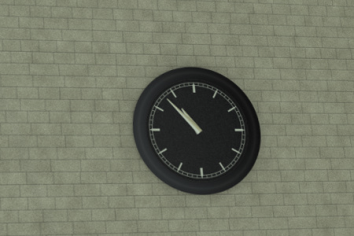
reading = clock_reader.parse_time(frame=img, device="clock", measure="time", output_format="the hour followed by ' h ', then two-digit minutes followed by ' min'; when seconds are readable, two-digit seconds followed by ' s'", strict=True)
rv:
10 h 53 min
